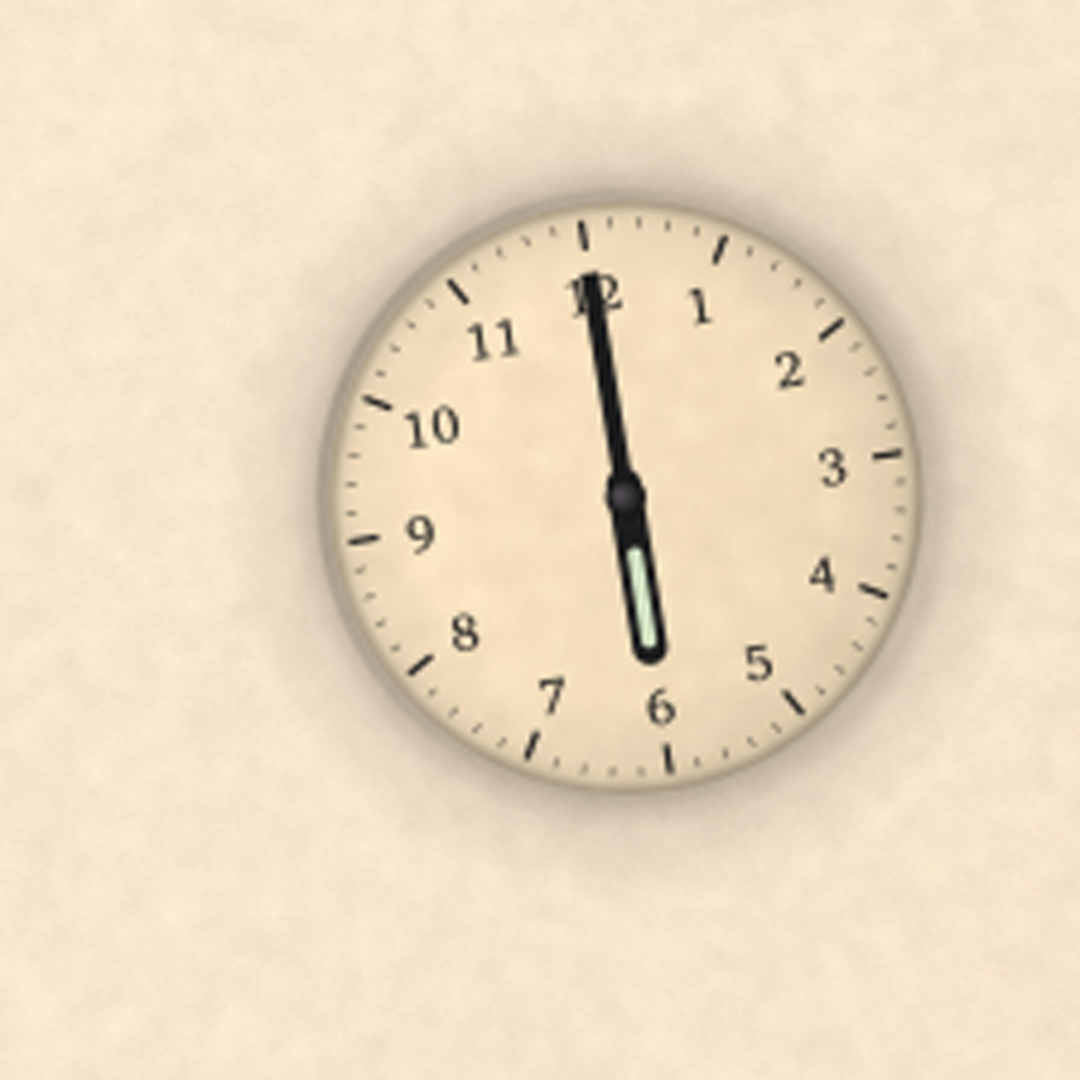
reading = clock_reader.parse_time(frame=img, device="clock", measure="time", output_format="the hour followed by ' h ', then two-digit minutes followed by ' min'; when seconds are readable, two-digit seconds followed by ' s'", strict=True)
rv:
6 h 00 min
